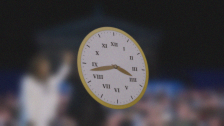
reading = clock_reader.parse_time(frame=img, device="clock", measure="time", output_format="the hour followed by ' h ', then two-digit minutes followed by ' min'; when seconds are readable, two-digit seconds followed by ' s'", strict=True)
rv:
3 h 43 min
